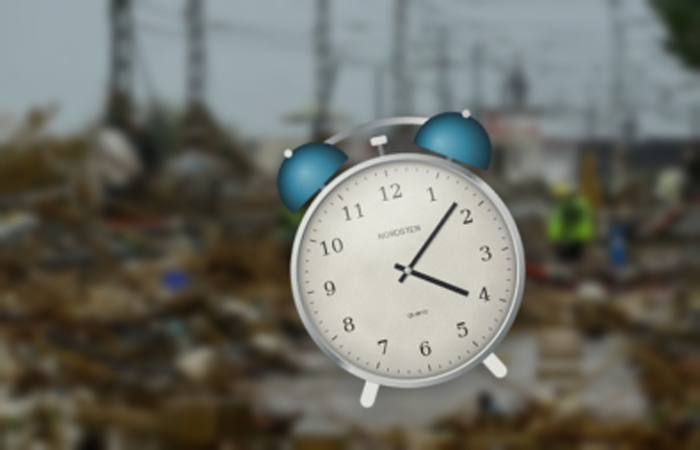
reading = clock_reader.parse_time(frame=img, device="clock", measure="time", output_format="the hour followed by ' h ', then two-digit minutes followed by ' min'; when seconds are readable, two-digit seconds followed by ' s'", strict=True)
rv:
4 h 08 min
